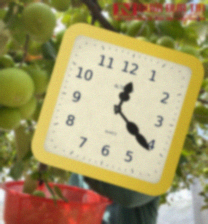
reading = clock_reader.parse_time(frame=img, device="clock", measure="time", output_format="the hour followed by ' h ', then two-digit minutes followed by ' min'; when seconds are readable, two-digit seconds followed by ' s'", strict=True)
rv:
12 h 21 min
